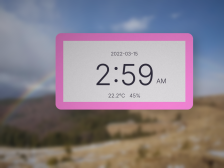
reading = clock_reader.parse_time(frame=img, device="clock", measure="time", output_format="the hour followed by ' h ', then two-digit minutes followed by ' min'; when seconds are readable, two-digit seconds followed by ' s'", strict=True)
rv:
2 h 59 min
